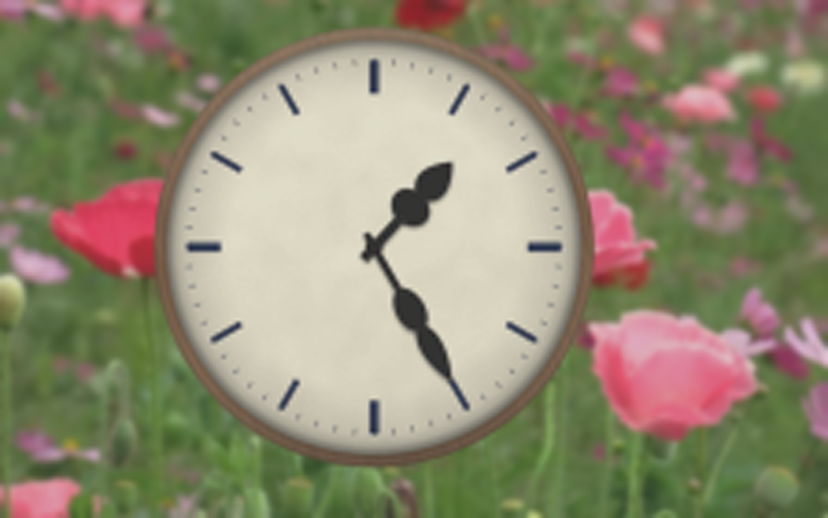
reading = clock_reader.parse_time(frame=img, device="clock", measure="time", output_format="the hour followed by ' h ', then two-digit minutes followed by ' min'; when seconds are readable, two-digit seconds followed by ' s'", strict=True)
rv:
1 h 25 min
